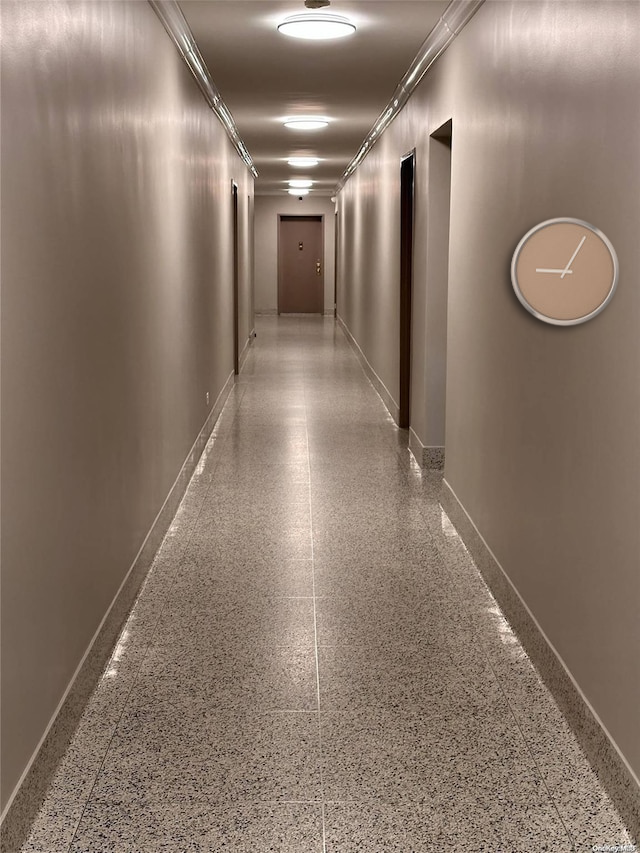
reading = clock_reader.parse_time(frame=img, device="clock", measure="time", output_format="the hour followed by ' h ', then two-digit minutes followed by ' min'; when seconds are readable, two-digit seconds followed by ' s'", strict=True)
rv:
9 h 05 min
